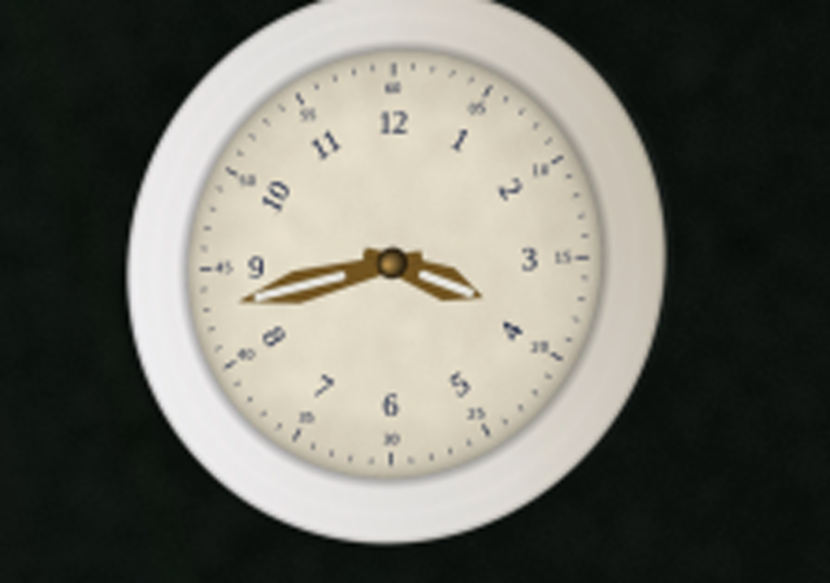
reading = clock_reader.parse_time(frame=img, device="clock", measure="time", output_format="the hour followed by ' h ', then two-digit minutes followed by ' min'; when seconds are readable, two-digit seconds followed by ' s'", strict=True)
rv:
3 h 43 min
